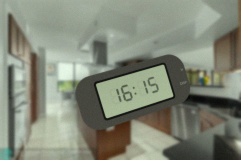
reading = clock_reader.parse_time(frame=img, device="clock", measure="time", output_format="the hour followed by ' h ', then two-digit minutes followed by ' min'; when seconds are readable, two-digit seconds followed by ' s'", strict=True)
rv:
16 h 15 min
